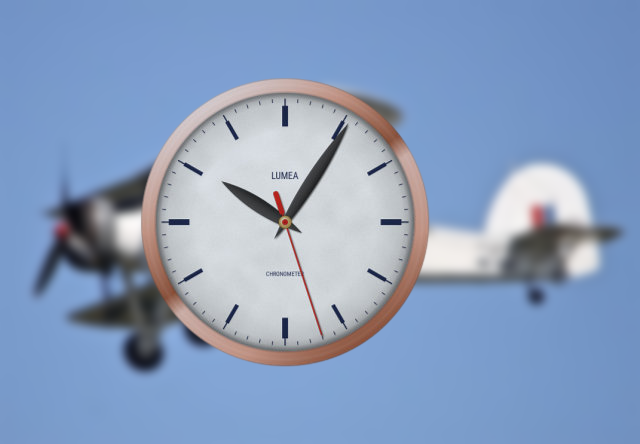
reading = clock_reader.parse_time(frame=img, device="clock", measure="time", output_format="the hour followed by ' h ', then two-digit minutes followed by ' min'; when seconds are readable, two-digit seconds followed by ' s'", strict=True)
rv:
10 h 05 min 27 s
